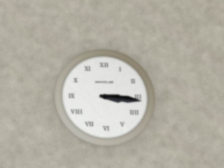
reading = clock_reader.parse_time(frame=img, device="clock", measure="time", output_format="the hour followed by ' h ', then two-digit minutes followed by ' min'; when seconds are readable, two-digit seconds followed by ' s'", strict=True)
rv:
3 h 16 min
